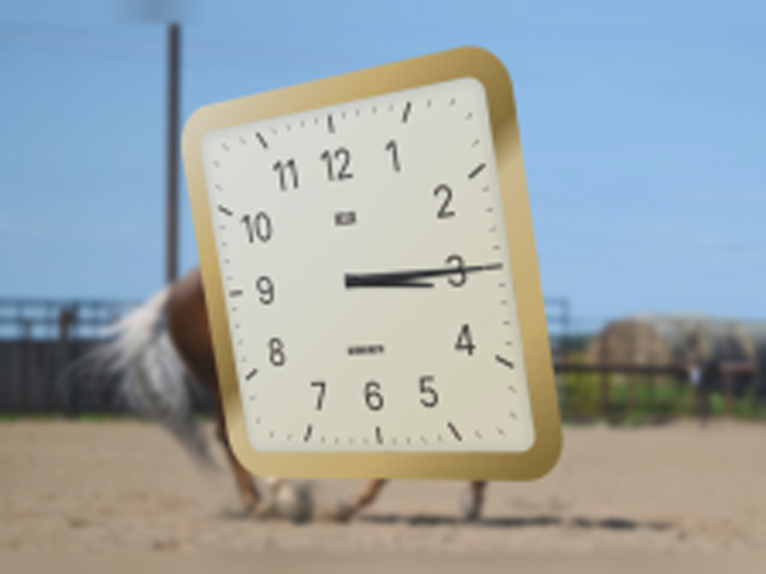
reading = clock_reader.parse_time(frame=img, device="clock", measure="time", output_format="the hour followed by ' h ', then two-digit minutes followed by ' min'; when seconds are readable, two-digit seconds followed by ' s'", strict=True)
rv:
3 h 15 min
